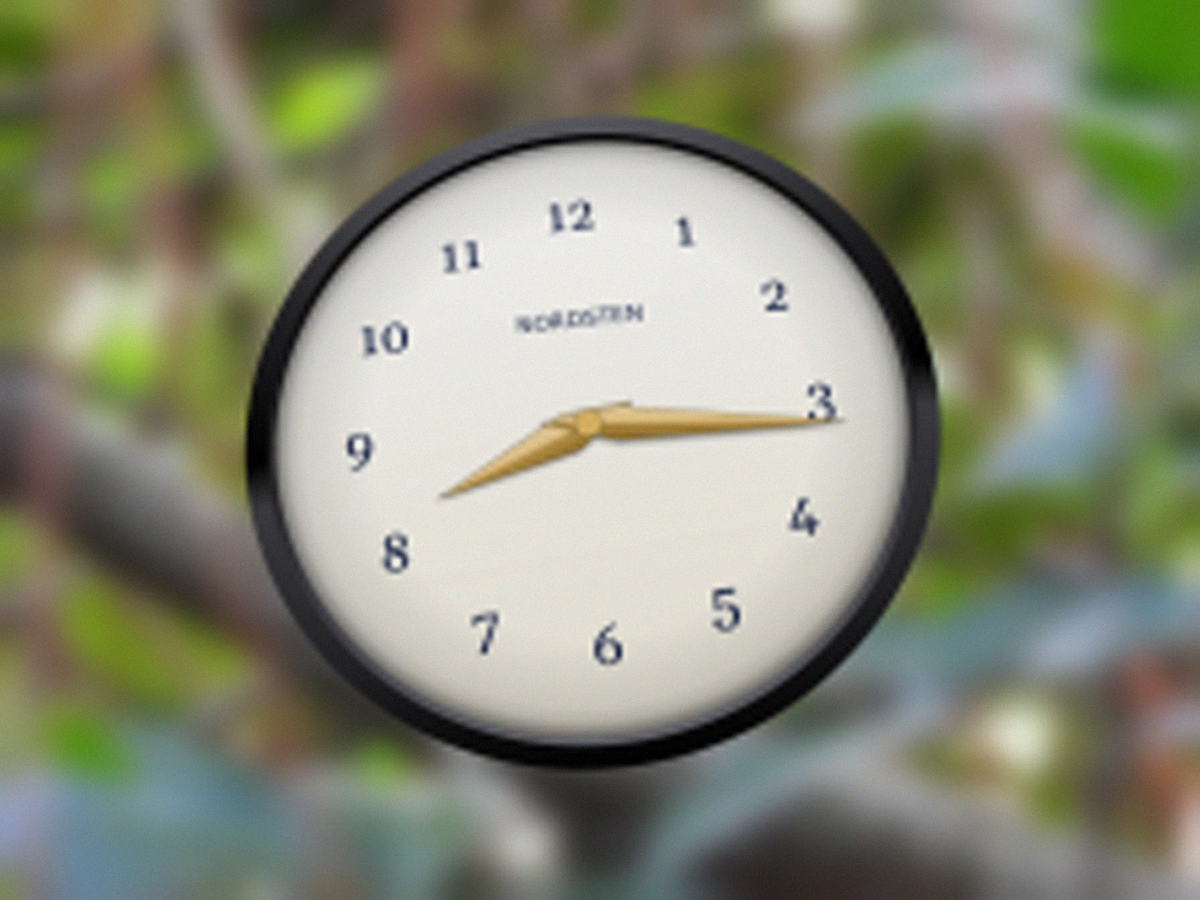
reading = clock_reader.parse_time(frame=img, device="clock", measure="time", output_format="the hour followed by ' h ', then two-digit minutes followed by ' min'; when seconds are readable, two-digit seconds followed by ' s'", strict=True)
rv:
8 h 16 min
